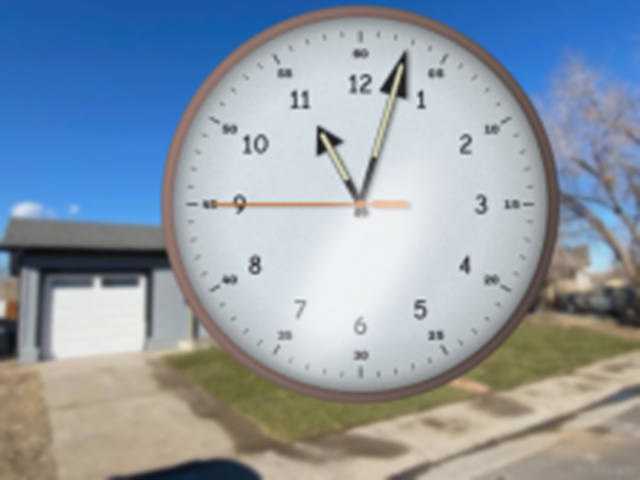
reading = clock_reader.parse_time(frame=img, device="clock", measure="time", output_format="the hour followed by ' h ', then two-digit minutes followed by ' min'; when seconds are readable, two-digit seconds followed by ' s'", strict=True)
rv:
11 h 02 min 45 s
